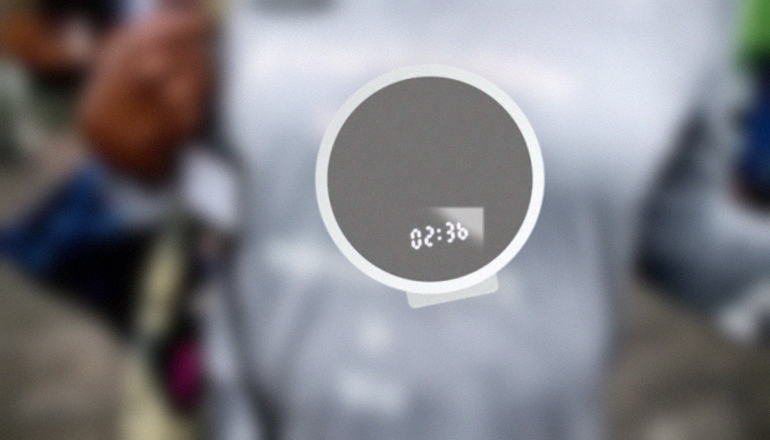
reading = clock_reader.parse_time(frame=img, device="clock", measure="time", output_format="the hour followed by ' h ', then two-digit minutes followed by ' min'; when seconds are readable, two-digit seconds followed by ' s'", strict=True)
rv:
2 h 36 min
